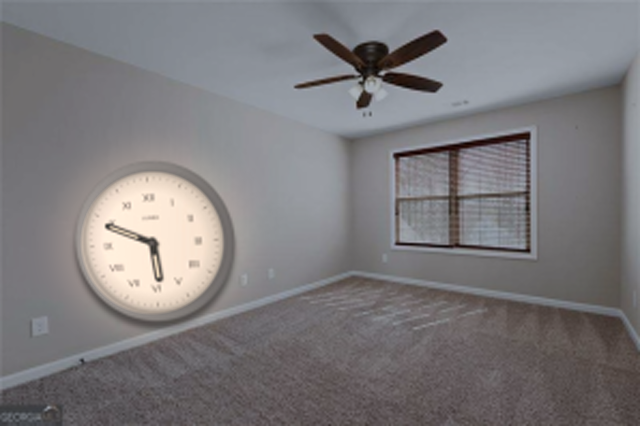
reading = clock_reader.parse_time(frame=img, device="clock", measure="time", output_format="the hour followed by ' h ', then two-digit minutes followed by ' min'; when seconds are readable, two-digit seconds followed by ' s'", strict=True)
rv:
5 h 49 min
